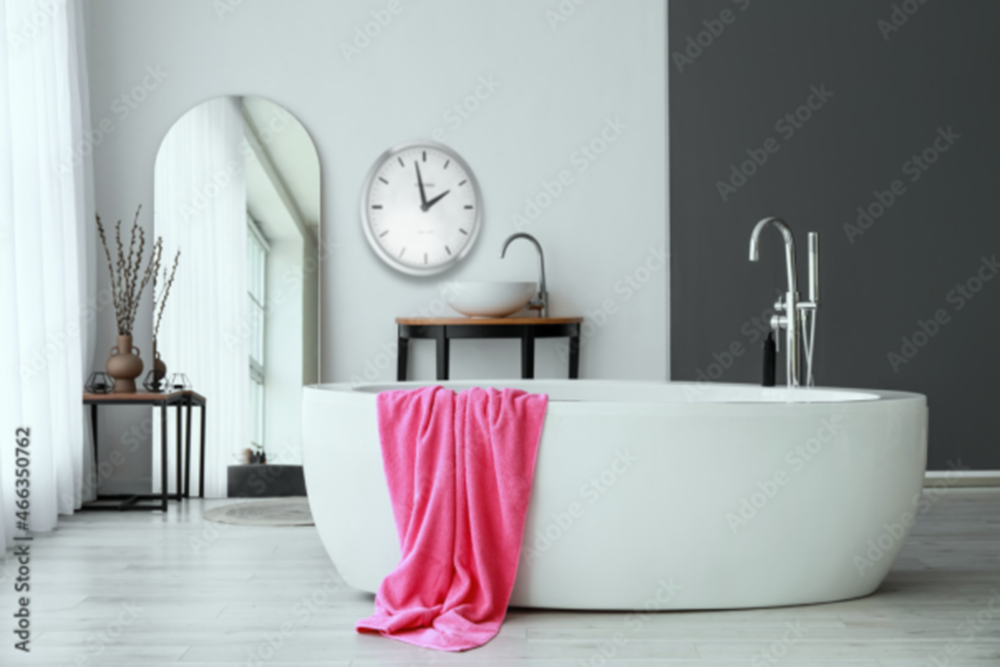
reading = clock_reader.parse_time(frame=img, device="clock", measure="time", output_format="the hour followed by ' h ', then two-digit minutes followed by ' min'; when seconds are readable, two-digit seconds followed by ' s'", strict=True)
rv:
1 h 58 min
